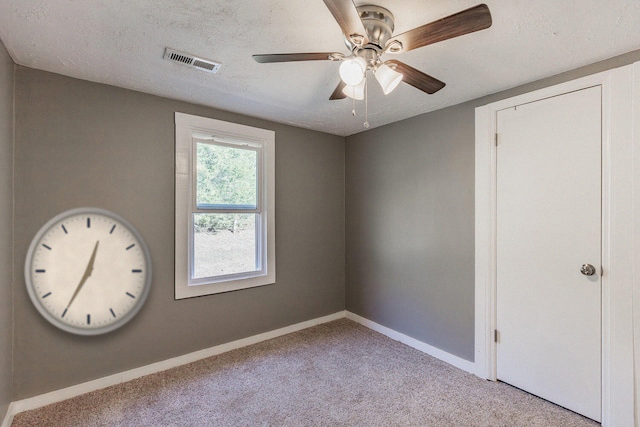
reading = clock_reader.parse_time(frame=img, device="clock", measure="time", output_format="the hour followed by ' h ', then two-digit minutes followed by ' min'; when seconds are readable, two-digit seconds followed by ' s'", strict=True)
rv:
12 h 35 min
